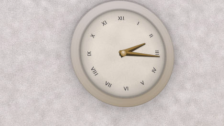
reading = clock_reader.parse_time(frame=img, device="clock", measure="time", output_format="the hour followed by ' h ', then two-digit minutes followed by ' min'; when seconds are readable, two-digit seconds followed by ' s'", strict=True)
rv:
2 h 16 min
